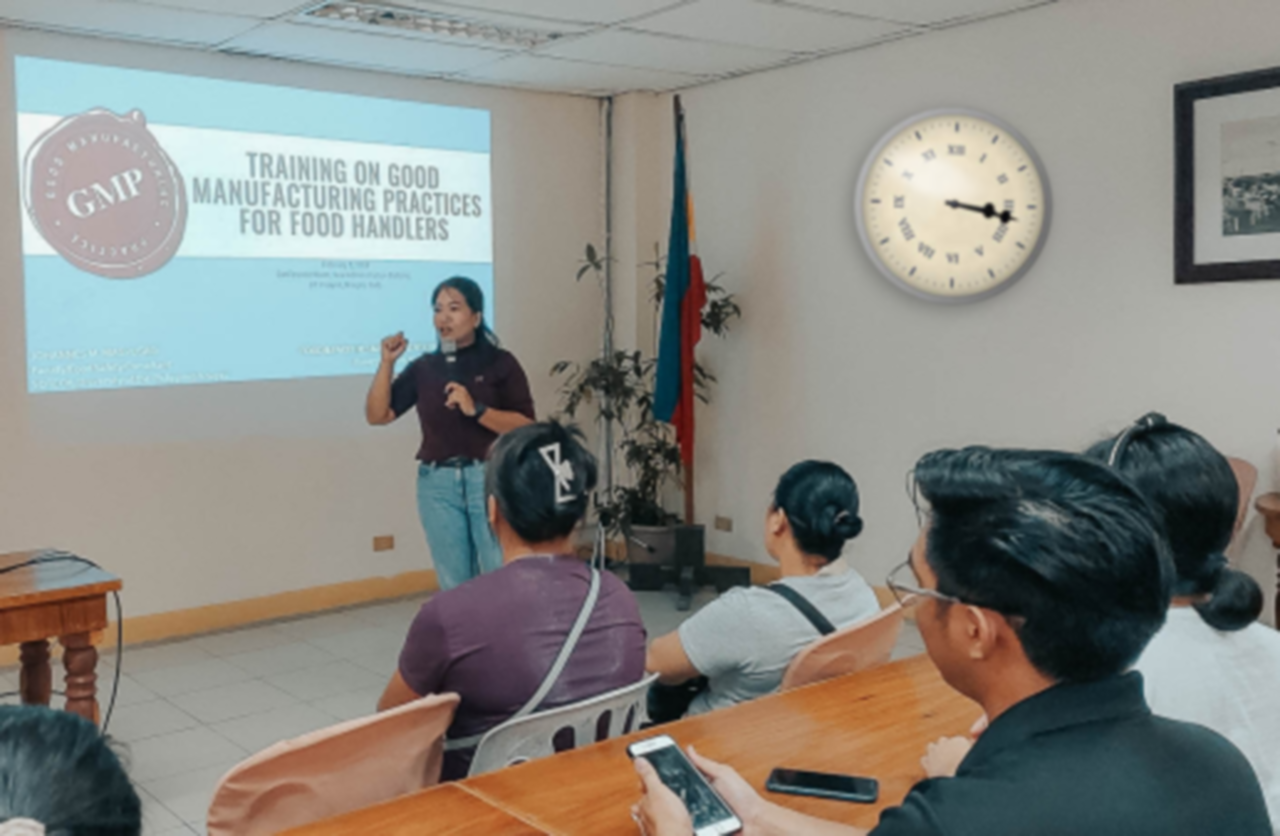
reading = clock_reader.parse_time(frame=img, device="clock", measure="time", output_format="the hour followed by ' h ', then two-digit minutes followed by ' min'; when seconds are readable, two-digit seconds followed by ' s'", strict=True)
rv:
3 h 17 min
